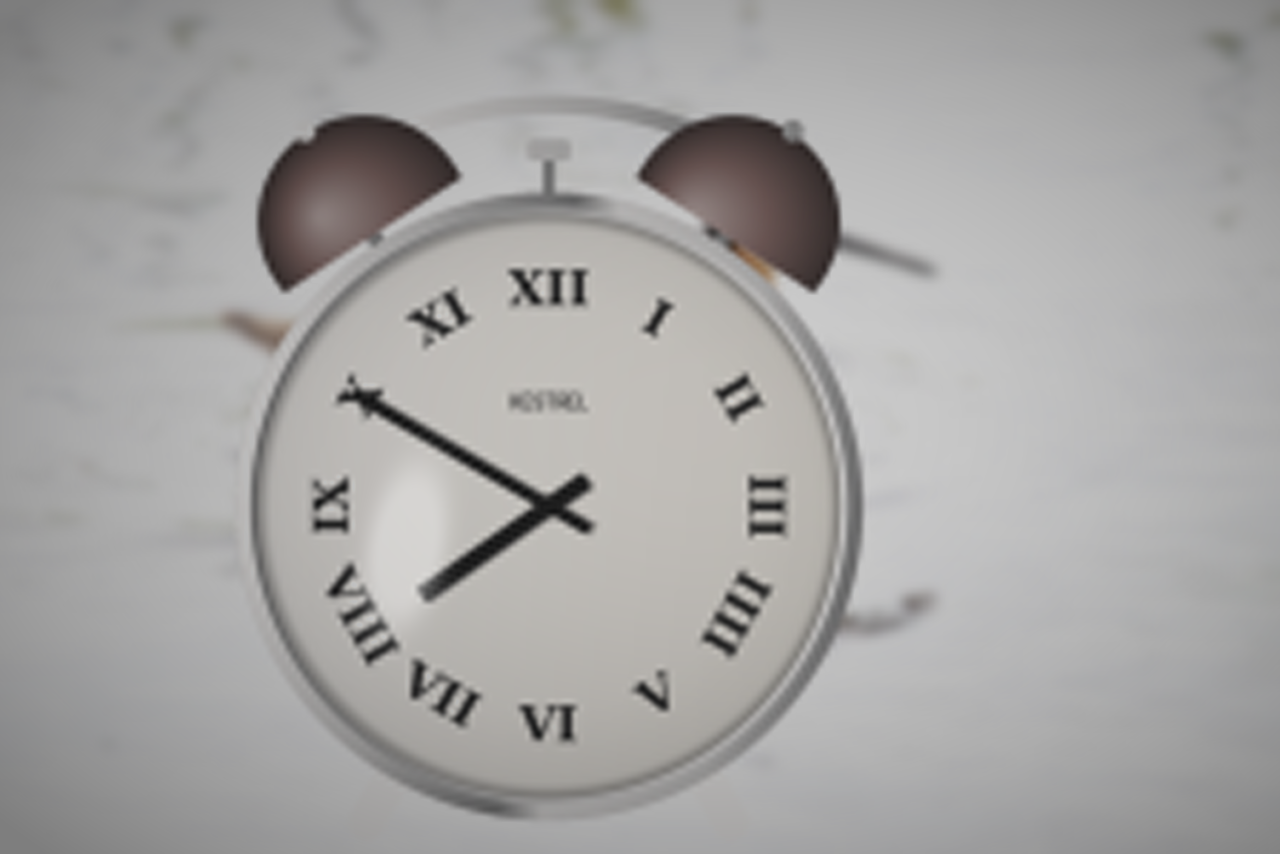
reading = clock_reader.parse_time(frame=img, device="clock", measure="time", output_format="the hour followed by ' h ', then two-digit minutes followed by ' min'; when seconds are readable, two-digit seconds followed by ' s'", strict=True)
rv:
7 h 50 min
